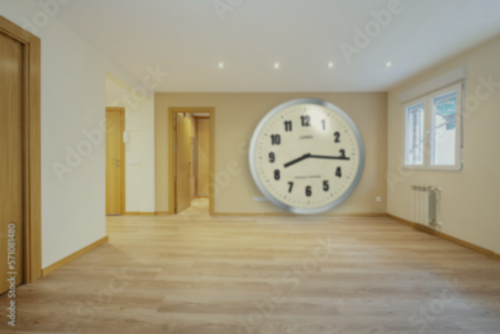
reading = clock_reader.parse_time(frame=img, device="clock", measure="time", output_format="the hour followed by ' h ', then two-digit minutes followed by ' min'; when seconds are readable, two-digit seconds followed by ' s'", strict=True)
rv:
8 h 16 min
